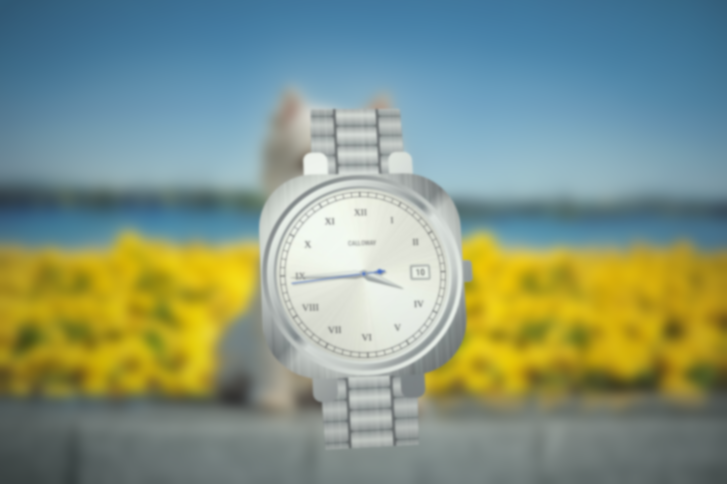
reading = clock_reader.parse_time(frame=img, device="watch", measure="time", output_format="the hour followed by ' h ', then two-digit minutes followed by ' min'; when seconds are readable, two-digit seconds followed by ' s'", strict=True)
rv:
3 h 44 min 44 s
